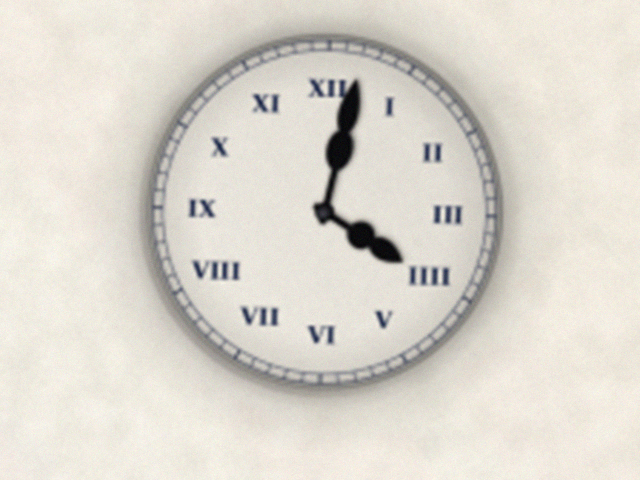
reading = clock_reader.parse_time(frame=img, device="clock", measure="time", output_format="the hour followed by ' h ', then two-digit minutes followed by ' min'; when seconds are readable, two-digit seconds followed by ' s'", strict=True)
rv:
4 h 02 min
